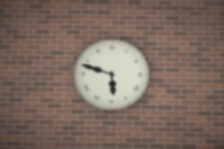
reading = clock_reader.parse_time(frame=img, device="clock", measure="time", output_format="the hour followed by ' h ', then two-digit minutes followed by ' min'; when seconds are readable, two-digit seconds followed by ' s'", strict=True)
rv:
5 h 48 min
